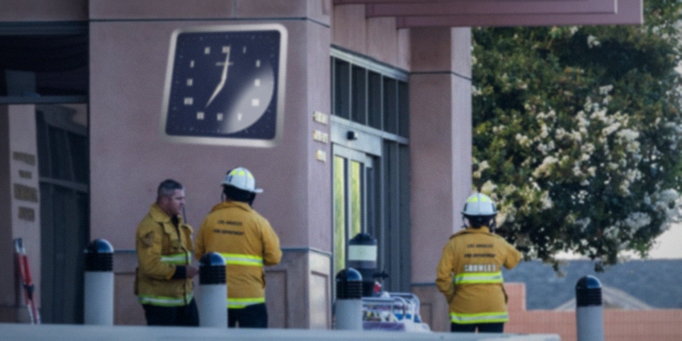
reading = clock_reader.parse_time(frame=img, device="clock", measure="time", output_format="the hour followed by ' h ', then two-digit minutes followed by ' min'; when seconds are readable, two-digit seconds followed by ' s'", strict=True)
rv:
7 h 01 min
